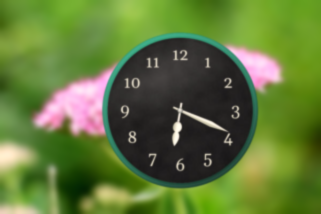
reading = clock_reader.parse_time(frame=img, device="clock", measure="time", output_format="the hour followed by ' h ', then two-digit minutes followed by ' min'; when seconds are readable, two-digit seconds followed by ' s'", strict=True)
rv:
6 h 19 min
